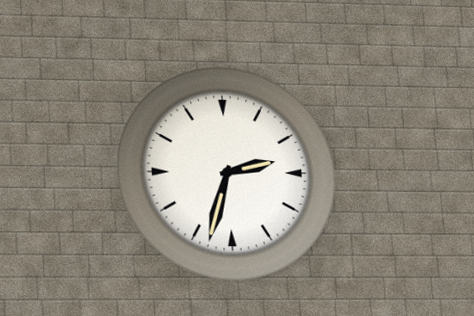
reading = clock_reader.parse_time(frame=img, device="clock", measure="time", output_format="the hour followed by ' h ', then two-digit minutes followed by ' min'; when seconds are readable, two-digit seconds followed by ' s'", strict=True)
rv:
2 h 33 min
